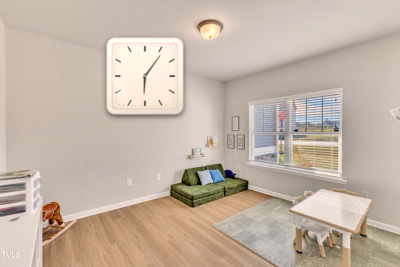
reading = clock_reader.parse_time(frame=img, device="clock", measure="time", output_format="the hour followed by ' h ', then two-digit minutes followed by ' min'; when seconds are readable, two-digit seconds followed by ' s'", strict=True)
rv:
6 h 06 min
